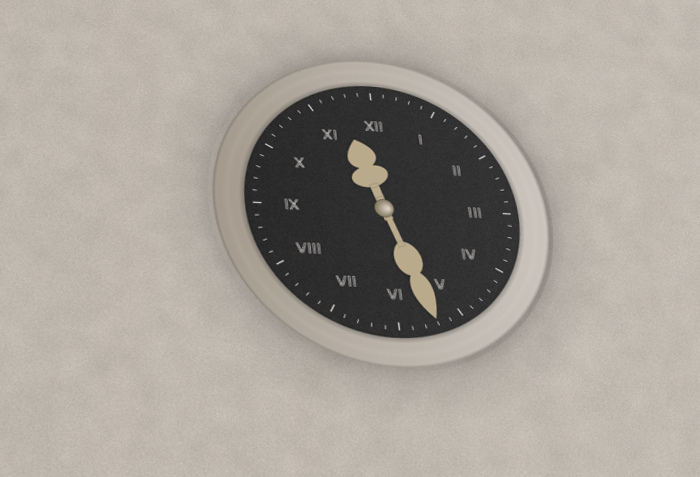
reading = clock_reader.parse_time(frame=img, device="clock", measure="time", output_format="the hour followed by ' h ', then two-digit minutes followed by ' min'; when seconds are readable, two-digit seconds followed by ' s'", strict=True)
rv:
11 h 27 min
